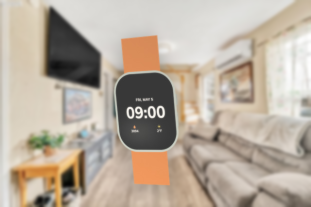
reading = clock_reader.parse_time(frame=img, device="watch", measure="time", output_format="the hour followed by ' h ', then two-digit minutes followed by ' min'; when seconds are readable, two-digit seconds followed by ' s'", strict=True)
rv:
9 h 00 min
